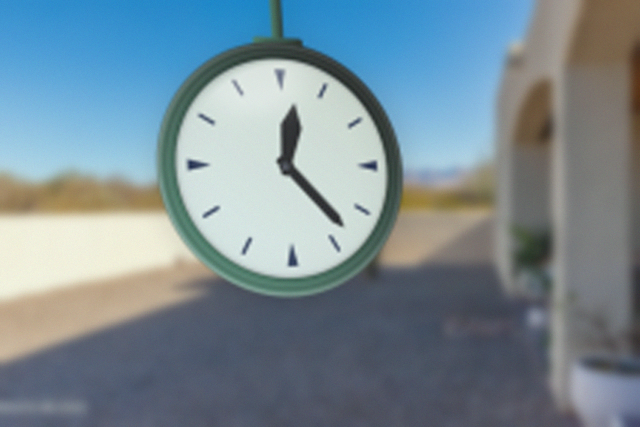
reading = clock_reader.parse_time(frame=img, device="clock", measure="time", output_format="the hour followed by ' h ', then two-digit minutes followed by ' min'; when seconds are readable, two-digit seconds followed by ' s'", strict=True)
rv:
12 h 23 min
